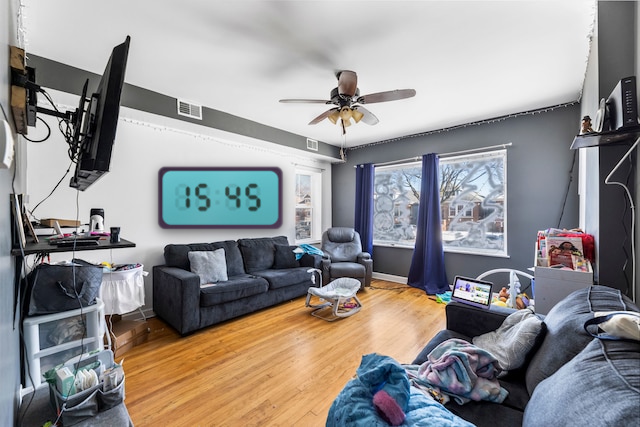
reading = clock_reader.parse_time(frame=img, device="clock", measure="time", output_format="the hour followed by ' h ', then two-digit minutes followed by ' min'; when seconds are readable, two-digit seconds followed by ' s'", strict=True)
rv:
15 h 45 min
